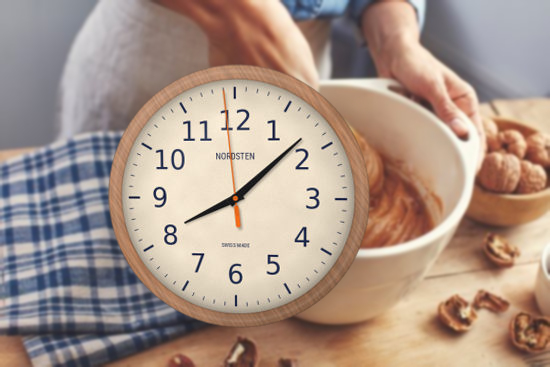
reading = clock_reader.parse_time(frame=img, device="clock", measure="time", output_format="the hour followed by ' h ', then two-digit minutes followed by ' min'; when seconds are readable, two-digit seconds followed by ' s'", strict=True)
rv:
8 h 07 min 59 s
